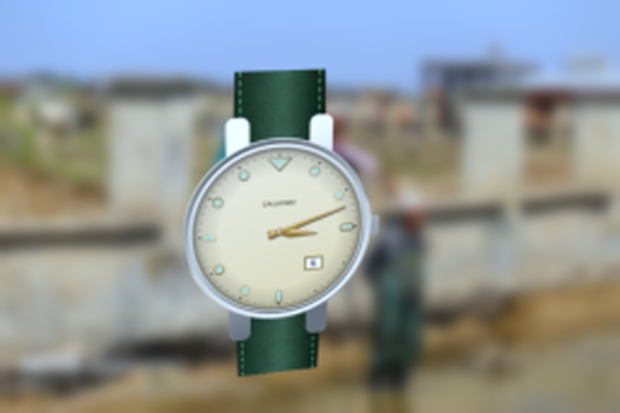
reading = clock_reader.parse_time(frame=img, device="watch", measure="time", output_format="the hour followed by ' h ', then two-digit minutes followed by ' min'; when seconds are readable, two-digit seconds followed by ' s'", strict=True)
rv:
3 h 12 min
